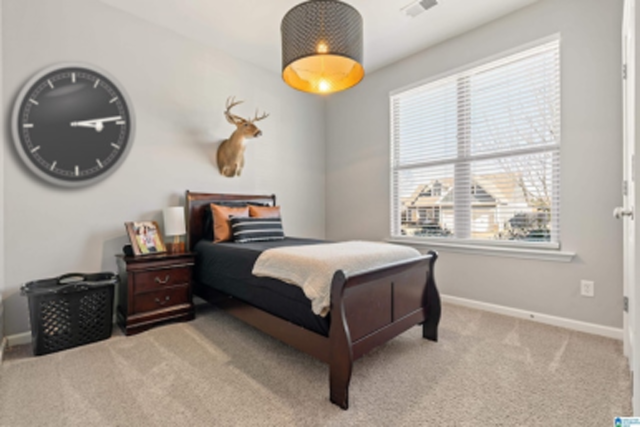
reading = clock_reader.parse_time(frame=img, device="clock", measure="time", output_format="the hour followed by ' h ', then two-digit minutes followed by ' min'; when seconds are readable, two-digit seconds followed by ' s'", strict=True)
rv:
3 h 14 min
